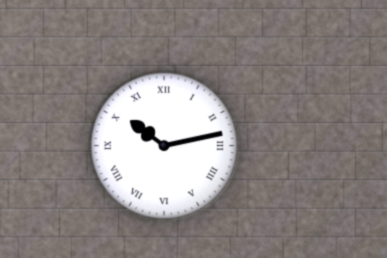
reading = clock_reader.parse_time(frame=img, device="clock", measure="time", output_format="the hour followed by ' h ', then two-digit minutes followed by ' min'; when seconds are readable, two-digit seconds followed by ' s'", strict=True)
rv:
10 h 13 min
